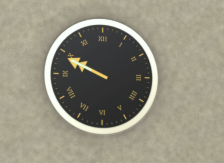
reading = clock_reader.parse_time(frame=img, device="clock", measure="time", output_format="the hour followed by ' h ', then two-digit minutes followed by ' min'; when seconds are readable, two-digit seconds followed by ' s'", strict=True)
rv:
9 h 49 min
